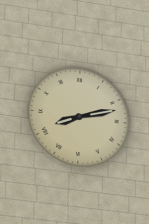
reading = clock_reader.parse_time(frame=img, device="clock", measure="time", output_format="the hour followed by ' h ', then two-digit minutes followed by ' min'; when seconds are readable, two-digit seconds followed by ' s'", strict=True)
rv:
8 h 12 min
